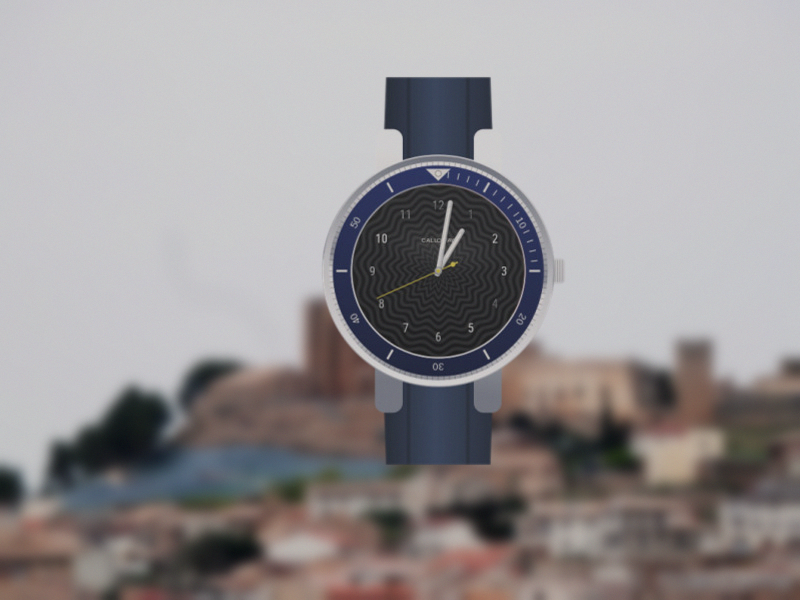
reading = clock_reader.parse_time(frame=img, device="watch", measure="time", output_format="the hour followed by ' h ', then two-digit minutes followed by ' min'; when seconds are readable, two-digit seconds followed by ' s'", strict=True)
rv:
1 h 01 min 41 s
